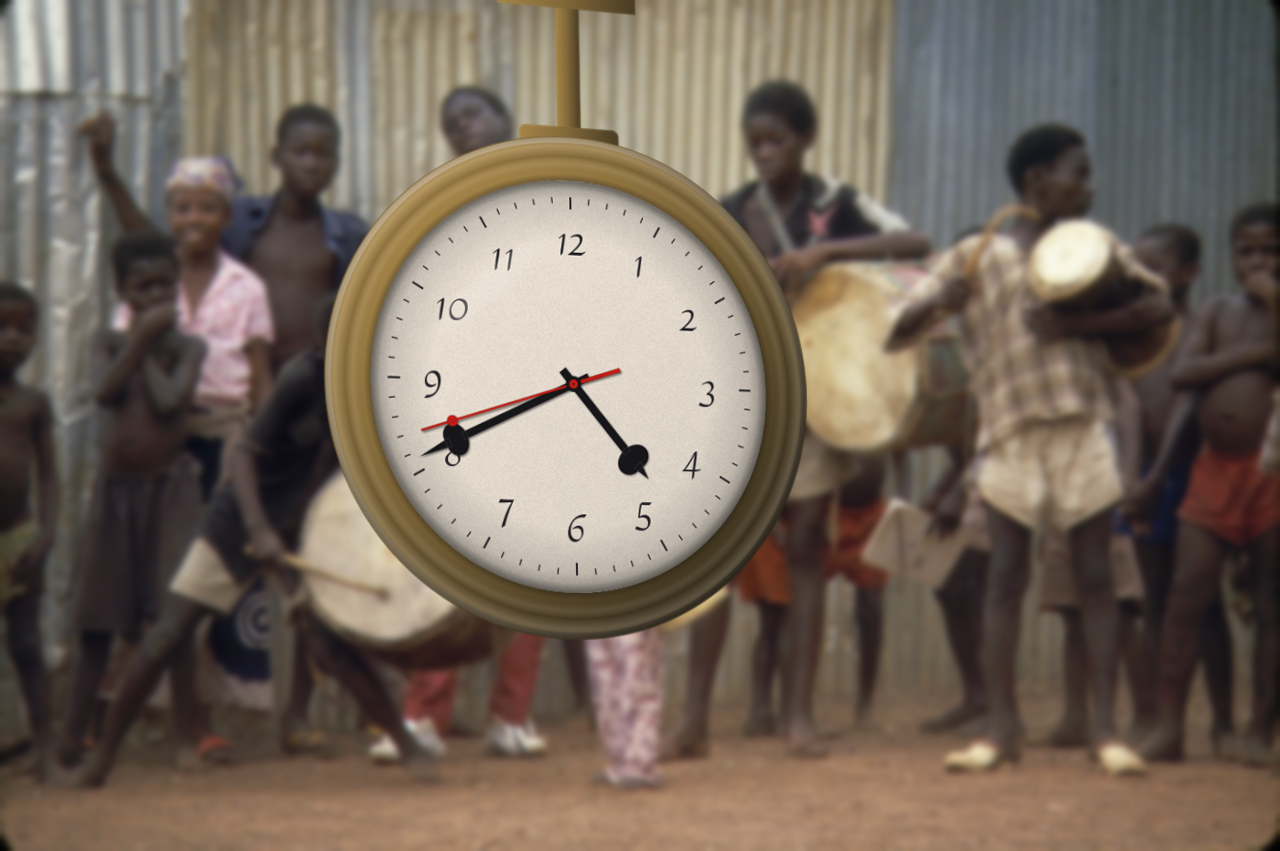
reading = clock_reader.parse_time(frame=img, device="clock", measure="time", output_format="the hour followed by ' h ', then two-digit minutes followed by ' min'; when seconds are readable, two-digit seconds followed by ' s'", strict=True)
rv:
4 h 40 min 42 s
